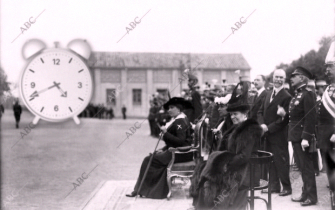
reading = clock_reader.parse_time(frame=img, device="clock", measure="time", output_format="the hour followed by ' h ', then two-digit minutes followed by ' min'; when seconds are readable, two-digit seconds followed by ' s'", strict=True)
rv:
4 h 41 min
